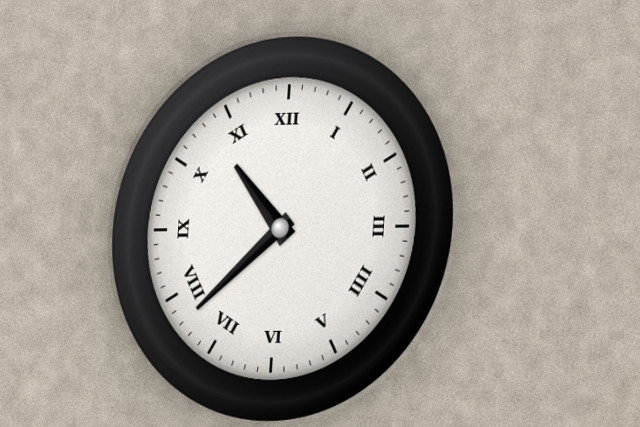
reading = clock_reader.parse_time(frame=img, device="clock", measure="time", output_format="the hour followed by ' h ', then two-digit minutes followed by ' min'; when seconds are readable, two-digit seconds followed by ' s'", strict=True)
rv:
10 h 38 min
